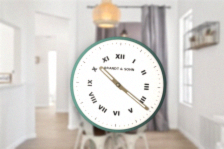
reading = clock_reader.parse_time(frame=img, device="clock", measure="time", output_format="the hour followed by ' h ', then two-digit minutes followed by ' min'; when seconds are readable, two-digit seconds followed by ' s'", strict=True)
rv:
10 h 21 min
